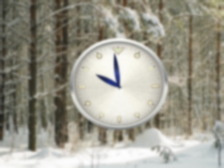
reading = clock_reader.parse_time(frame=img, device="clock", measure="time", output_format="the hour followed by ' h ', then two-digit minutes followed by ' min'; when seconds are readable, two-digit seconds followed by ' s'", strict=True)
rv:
9 h 59 min
